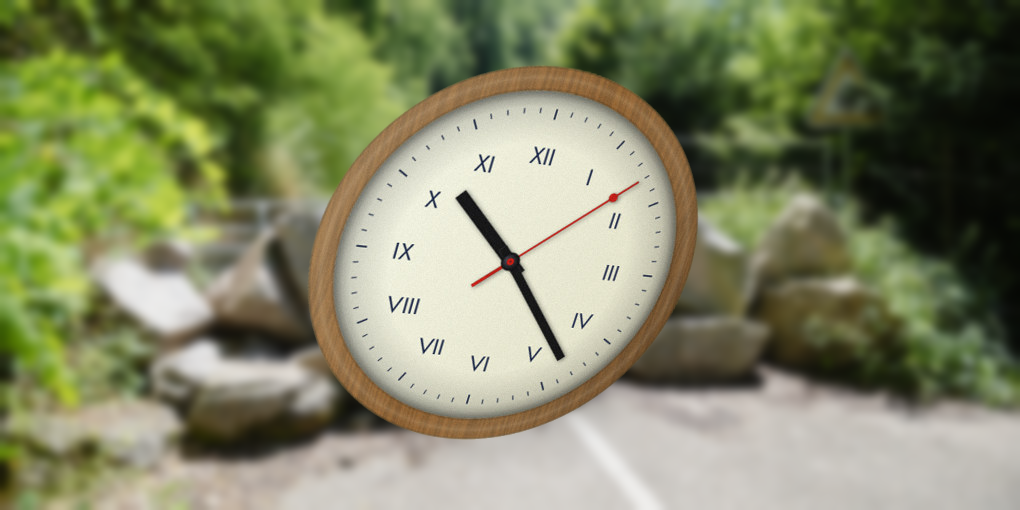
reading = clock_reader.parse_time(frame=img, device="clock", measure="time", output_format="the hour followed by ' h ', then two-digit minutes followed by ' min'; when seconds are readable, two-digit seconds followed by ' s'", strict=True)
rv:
10 h 23 min 08 s
